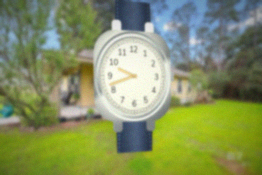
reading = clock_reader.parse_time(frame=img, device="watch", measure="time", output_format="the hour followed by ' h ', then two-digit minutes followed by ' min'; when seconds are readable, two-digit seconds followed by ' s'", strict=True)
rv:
9 h 42 min
